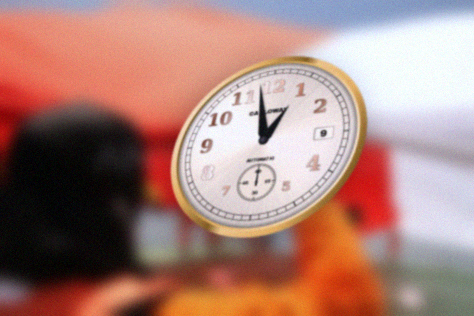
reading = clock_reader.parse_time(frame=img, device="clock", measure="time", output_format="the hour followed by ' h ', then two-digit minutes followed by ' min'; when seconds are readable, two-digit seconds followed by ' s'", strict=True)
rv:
12 h 58 min
